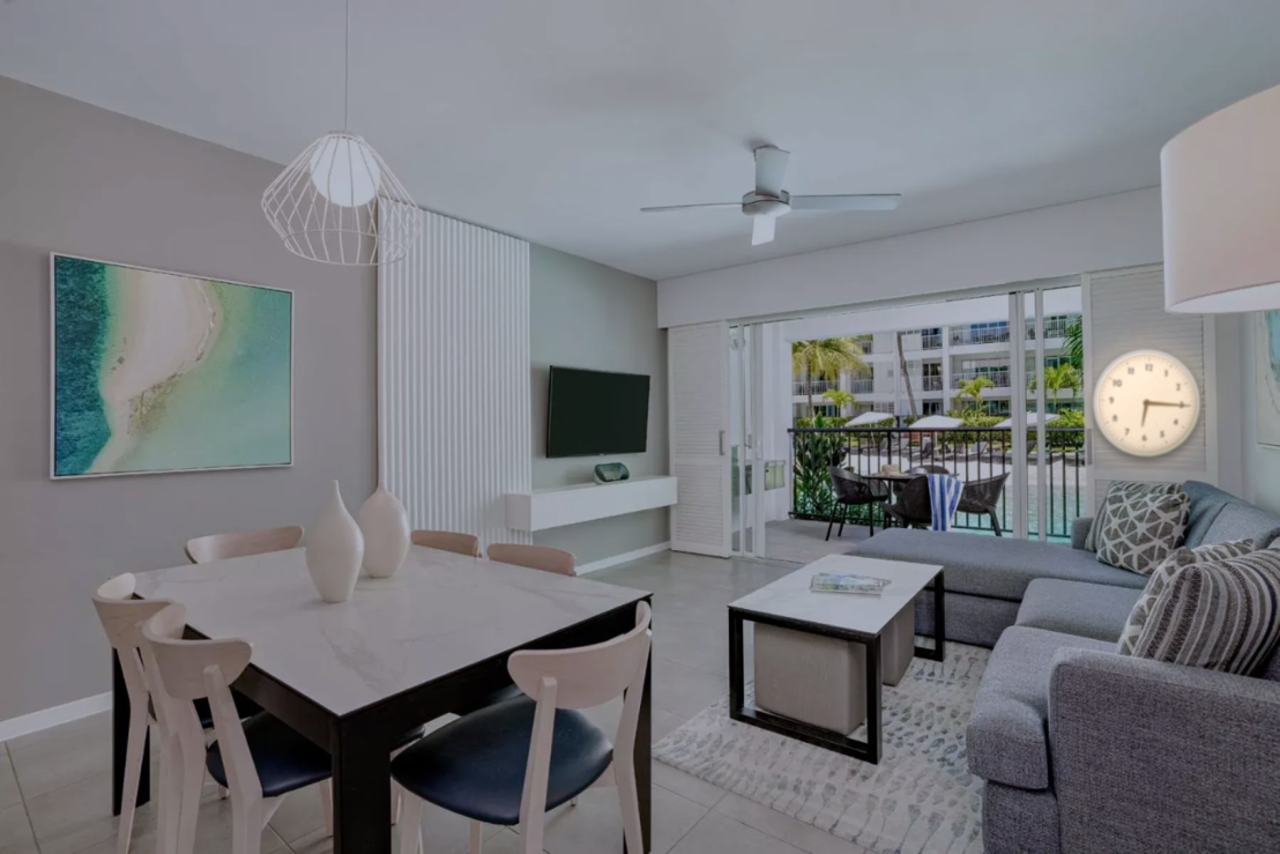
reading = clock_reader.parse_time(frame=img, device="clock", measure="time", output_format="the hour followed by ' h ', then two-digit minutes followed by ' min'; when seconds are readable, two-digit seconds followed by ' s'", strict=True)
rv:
6 h 15 min
